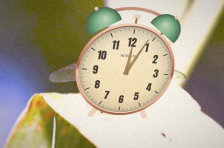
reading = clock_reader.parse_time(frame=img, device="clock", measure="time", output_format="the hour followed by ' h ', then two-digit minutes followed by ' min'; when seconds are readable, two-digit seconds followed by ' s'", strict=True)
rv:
12 h 04 min
